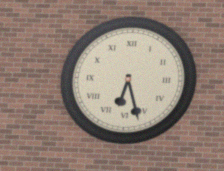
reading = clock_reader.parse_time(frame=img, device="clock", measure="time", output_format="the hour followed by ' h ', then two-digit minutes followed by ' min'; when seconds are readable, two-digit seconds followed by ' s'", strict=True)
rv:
6 h 27 min
